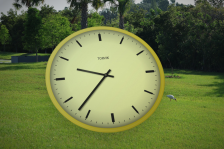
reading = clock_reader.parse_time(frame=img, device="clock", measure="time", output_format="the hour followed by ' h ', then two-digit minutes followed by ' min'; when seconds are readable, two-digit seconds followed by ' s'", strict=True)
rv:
9 h 37 min
